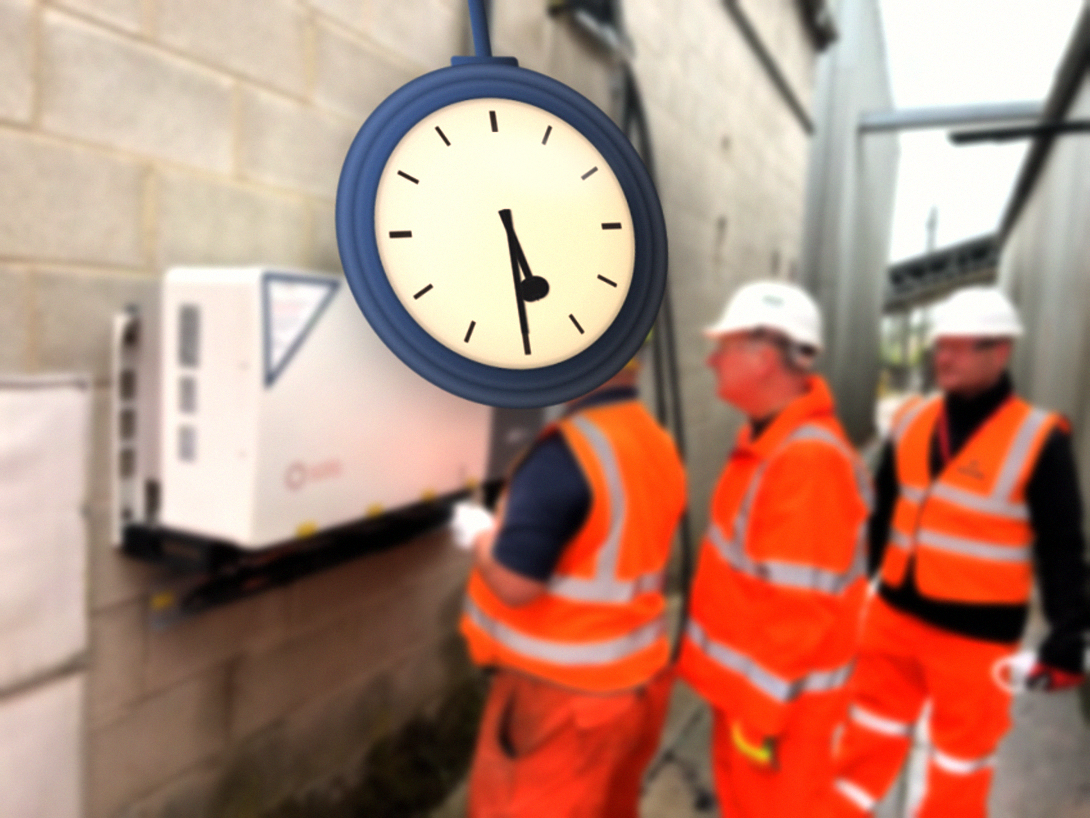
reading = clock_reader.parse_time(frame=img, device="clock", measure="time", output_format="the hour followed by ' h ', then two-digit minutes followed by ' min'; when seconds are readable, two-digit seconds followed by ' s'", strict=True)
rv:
5 h 30 min
